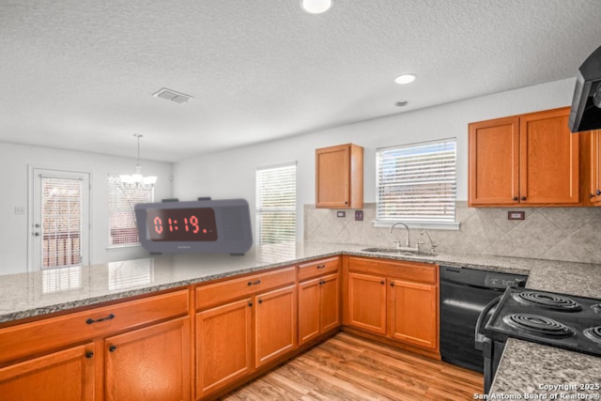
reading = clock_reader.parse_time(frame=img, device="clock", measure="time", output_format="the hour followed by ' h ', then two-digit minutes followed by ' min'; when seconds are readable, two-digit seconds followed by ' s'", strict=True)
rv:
1 h 19 min
